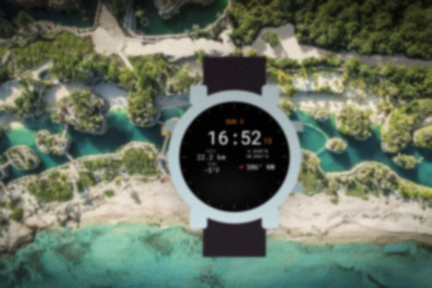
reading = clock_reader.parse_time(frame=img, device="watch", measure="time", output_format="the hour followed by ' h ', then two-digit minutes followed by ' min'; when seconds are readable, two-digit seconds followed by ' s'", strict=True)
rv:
16 h 52 min
